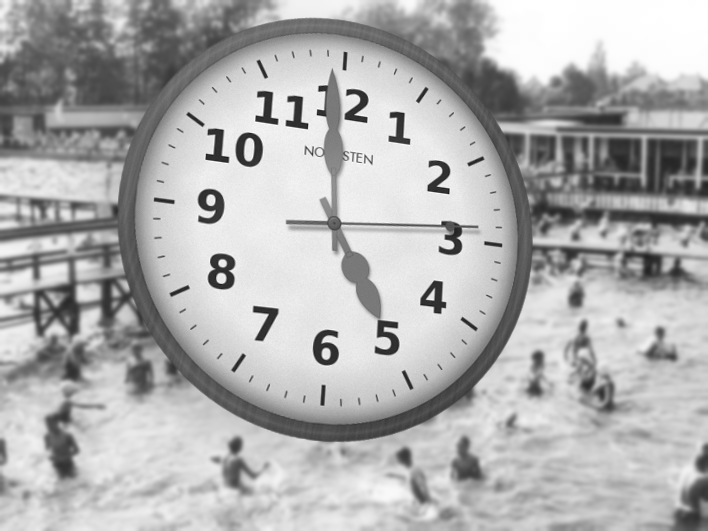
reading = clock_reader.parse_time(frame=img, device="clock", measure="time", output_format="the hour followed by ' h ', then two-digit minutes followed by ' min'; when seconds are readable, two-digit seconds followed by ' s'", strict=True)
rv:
4 h 59 min 14 s
